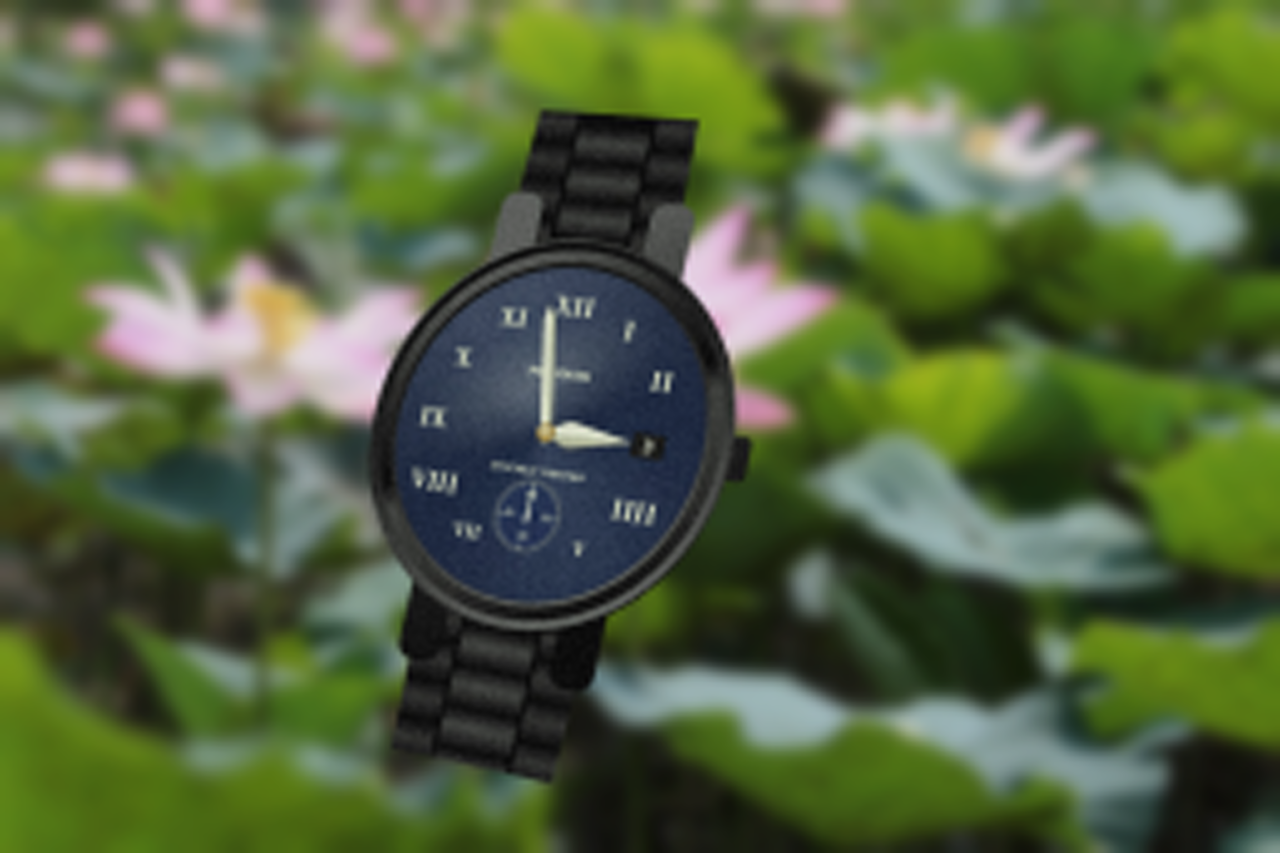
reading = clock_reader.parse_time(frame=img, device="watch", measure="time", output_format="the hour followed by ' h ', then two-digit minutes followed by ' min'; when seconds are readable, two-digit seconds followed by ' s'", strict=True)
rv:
2 h 58 min
